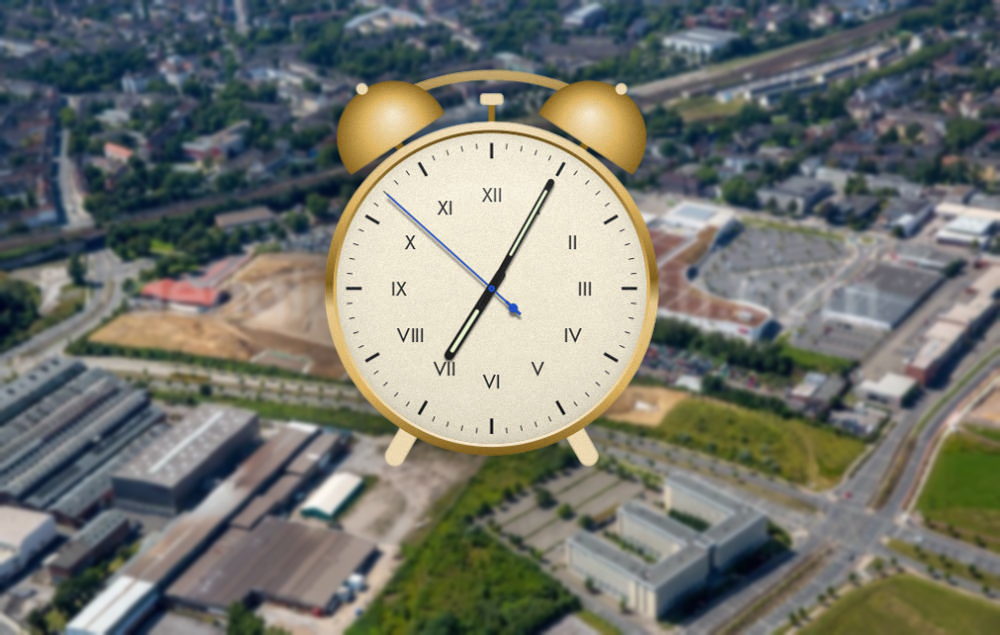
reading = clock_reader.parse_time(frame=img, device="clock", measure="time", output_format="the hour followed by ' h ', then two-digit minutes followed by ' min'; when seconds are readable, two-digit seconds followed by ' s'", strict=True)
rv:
7 h 04 min 52 s
